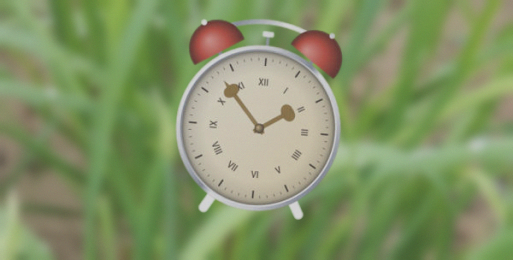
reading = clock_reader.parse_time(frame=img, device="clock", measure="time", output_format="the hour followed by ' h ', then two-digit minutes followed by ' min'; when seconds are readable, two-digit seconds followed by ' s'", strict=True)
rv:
1 h 53 min
